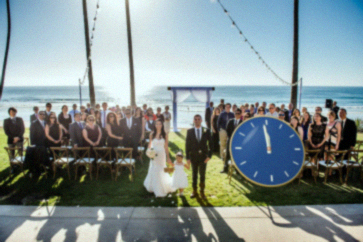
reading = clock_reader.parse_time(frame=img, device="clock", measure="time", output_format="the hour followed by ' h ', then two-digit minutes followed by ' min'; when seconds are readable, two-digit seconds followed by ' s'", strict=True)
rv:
11 h 59 min
